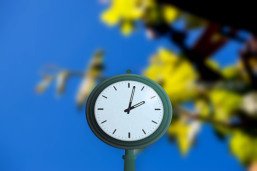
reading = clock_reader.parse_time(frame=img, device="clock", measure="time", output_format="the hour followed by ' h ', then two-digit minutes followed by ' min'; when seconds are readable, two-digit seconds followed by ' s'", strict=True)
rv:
2 h 02 min
